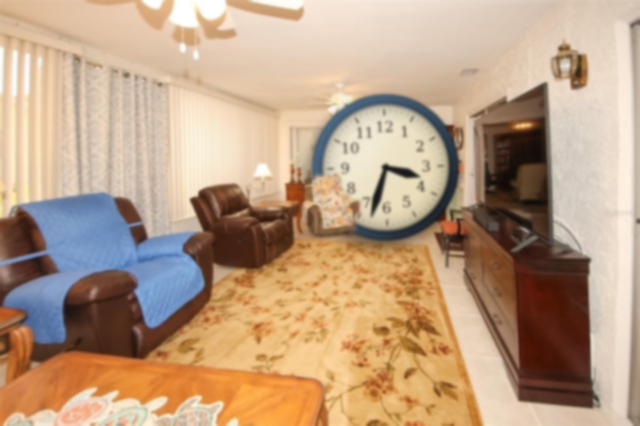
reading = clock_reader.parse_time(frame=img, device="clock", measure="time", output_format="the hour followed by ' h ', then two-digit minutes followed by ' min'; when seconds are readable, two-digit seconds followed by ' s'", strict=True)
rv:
3 h 33 min
